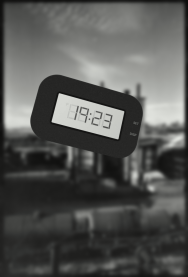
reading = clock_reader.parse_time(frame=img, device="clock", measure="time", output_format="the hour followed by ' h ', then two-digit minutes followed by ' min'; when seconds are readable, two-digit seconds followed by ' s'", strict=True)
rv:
19 h 23 min
